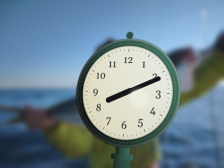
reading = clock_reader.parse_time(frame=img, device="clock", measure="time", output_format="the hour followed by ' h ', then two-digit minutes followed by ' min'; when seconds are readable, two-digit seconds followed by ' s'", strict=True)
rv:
8 h 11 min
